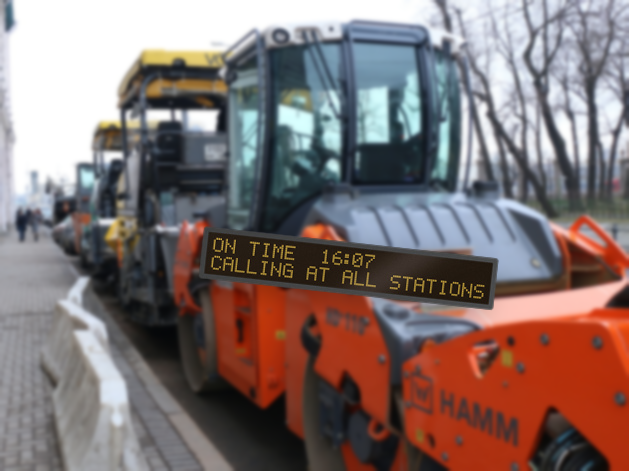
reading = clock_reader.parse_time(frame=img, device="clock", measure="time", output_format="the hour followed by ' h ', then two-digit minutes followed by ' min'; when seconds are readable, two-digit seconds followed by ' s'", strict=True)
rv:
16 h 07 min
